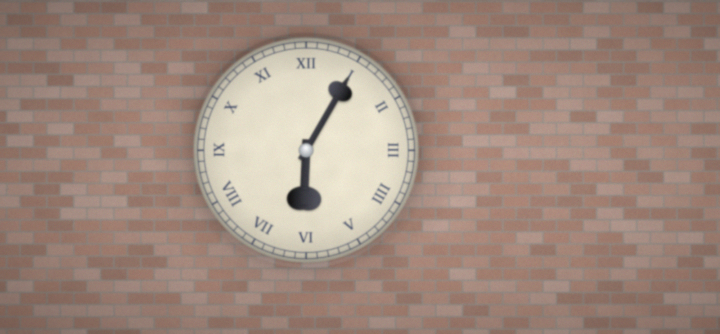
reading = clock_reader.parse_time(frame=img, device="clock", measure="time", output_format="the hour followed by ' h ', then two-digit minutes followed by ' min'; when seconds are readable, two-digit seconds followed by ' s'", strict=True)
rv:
6 h 05 min
